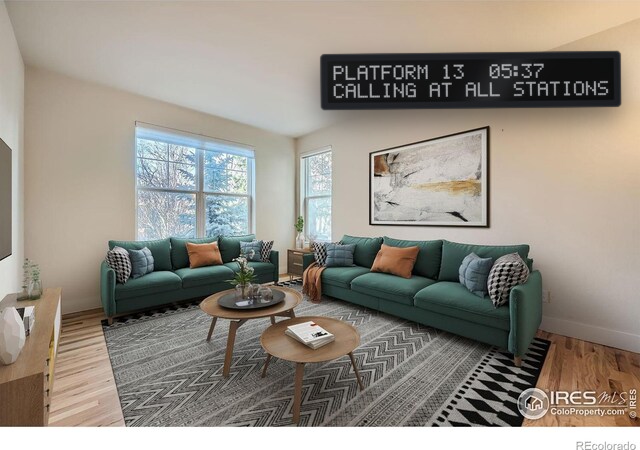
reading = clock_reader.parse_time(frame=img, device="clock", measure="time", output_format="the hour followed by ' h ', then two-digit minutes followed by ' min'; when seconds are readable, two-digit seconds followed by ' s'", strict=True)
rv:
5 h 37 min
